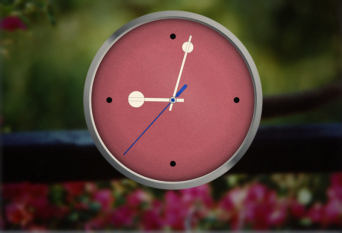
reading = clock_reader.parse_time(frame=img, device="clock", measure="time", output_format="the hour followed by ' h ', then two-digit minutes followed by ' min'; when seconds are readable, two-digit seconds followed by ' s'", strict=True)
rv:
9 h 02 min 37 s
